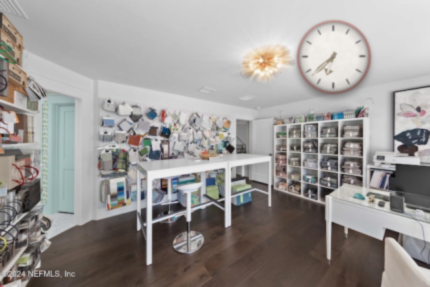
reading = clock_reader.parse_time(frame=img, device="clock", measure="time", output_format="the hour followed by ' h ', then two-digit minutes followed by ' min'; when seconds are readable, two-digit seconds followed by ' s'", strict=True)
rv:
6 h 38 min
